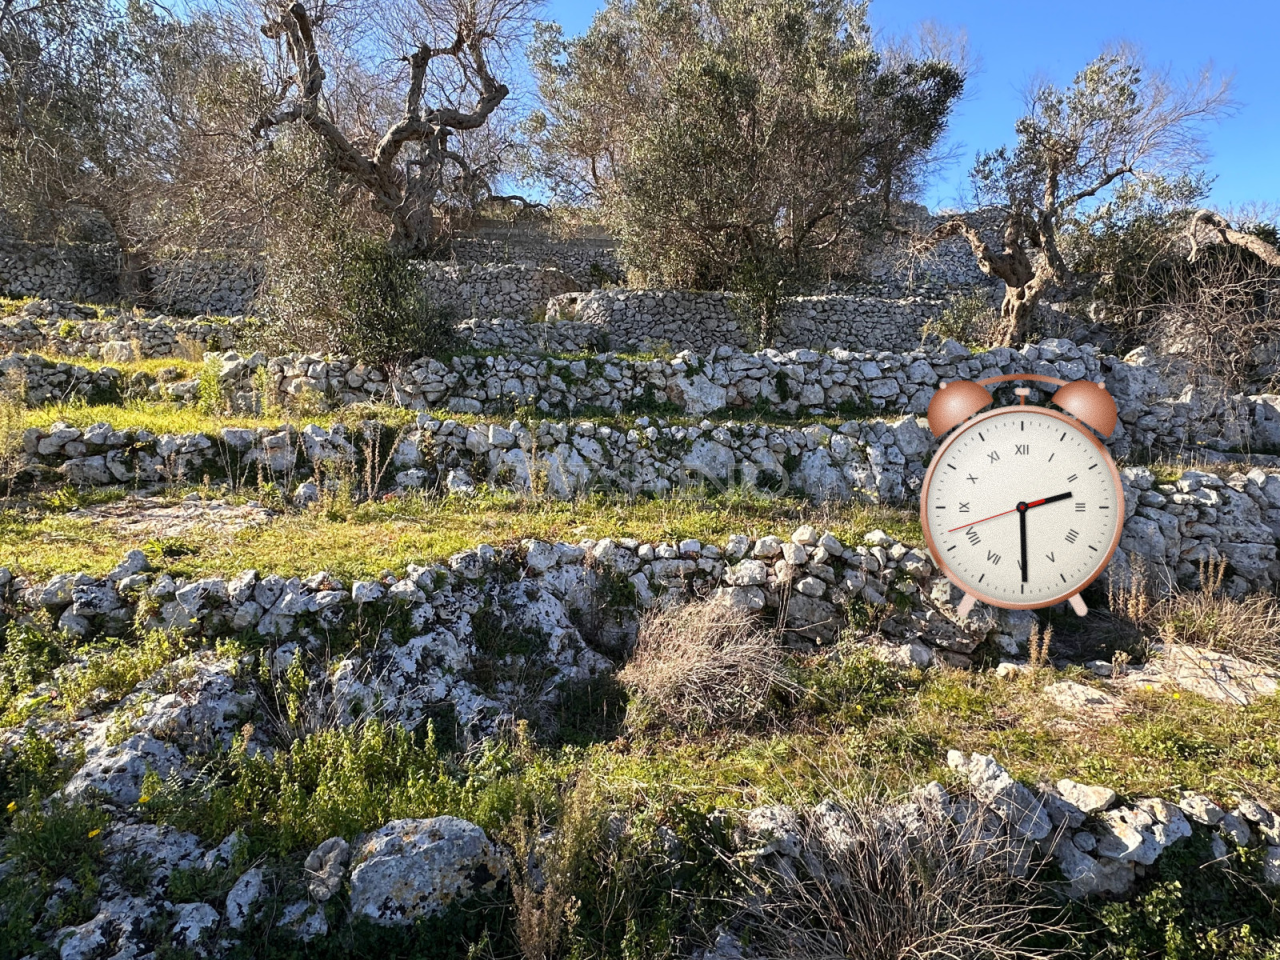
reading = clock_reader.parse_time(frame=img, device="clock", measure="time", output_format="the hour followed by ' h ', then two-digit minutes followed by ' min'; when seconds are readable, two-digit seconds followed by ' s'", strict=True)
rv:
2 h 29 min 42 s
